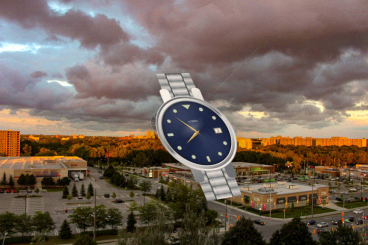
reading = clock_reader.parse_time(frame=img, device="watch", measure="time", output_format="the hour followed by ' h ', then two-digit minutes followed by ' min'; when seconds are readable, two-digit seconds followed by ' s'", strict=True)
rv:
7 h 53 min
